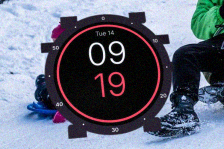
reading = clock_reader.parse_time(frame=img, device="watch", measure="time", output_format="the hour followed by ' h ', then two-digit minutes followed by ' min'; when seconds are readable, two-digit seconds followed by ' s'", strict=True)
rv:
9 h 19 min
